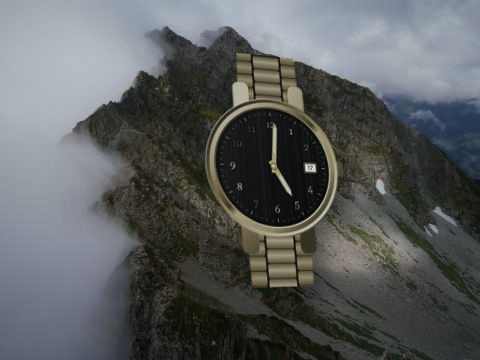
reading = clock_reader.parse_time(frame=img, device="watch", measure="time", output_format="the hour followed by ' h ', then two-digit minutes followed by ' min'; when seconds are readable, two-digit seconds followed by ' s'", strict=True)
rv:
5 h 01 min
